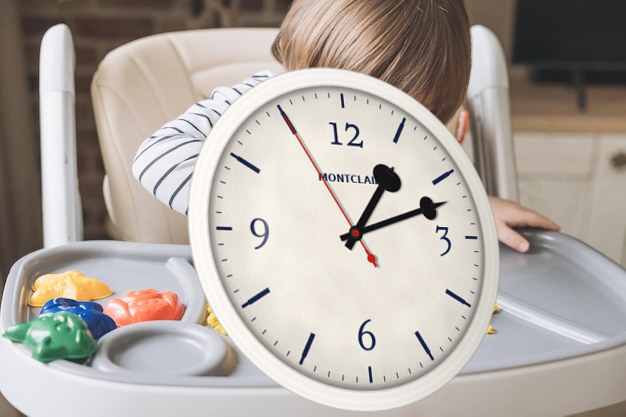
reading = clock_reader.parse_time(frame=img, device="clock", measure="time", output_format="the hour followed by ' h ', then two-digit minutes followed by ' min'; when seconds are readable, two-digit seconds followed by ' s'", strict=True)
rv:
1 h 11 min 55 s
